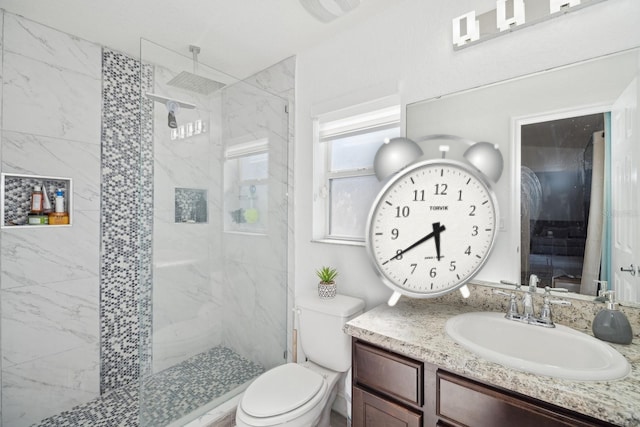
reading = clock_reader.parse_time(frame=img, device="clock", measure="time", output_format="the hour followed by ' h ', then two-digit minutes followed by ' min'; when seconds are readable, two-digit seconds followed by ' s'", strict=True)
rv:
5 h 40 min
